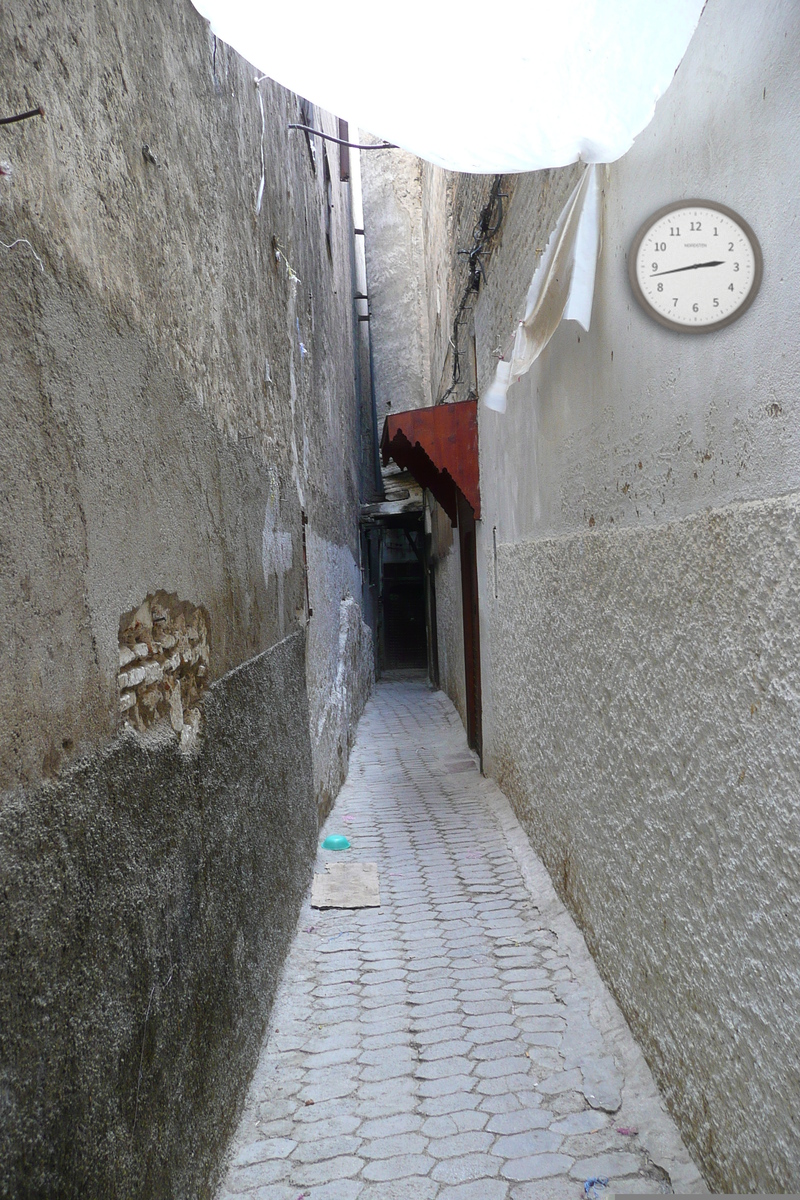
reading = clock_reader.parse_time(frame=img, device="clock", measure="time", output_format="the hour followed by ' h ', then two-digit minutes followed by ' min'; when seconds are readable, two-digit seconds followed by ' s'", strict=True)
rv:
2 h 43 min
